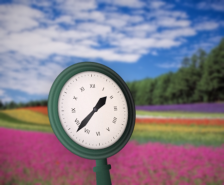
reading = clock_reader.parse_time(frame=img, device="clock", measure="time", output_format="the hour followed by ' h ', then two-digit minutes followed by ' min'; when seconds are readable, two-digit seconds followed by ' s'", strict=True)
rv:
1 h 38 min
